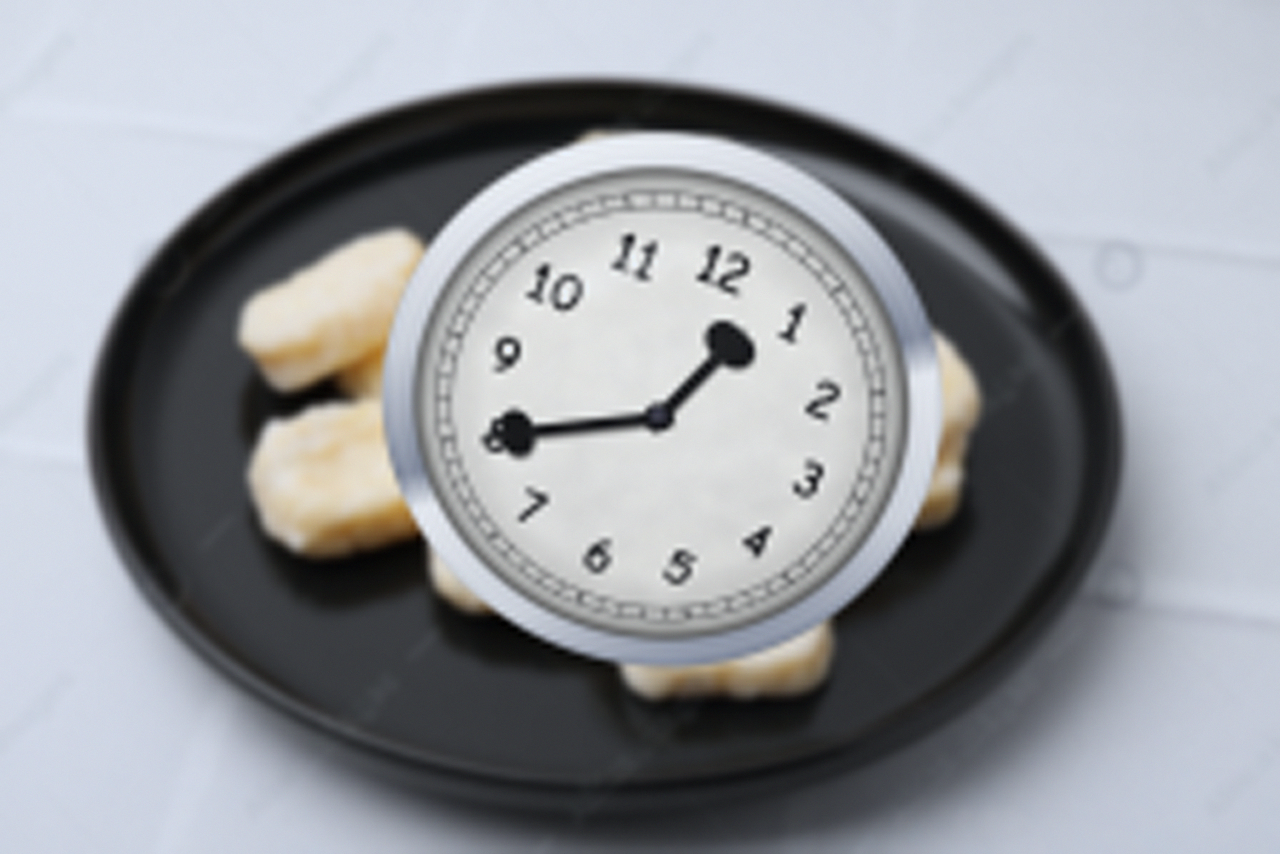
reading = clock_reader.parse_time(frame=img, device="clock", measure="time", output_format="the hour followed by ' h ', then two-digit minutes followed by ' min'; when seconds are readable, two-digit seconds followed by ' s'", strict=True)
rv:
12 h 40 min
